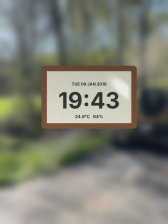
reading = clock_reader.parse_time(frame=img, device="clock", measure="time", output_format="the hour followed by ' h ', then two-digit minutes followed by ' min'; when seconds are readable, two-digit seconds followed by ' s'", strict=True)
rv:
19 h 43 min
